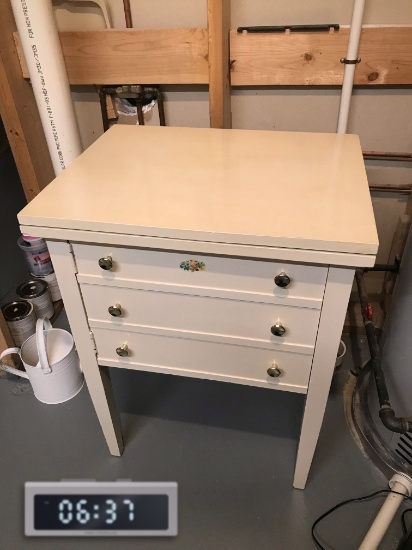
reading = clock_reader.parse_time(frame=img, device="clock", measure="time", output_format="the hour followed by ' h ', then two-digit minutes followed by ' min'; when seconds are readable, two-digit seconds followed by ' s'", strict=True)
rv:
6 h 37 min
